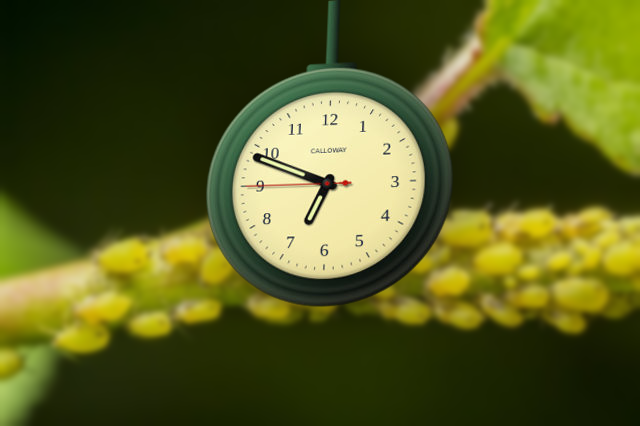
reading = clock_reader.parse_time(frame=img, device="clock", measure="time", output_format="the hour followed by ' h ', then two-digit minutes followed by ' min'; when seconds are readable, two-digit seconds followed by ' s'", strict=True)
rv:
6 h 48 min 45 s
